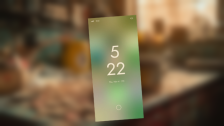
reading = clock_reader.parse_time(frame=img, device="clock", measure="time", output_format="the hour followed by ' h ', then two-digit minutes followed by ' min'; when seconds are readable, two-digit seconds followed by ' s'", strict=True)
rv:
5 h 22 min
